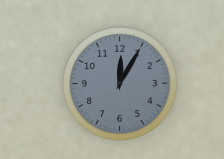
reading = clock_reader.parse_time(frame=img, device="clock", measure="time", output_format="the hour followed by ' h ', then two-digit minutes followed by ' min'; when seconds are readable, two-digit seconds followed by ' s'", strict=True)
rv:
12 h 05 min
